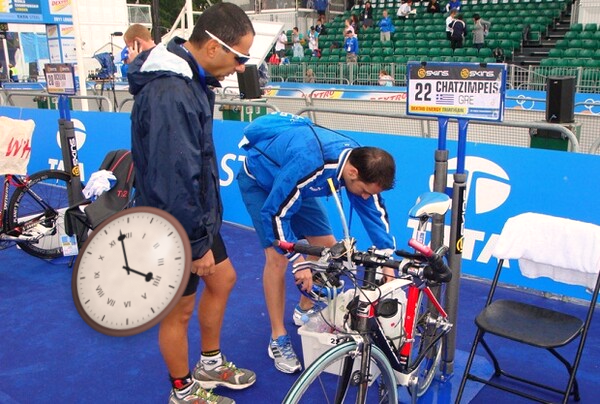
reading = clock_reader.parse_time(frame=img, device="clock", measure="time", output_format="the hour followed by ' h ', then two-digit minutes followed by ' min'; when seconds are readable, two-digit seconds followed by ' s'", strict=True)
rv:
3 h 58 min
